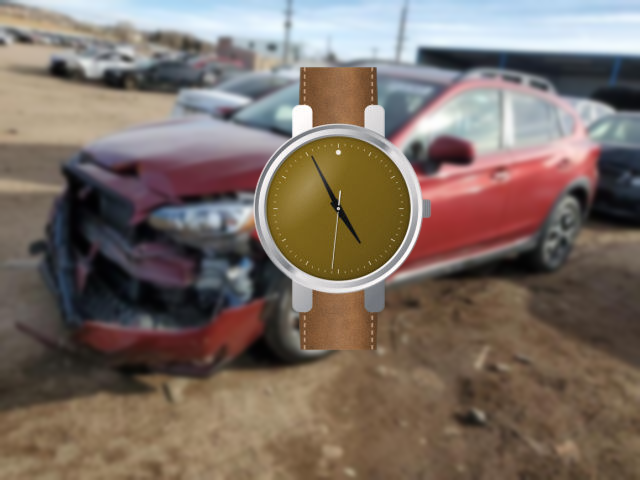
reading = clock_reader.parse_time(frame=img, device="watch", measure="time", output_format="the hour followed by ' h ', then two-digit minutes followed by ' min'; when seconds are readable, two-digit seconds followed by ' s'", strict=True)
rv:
4 h 55 min 31 s
